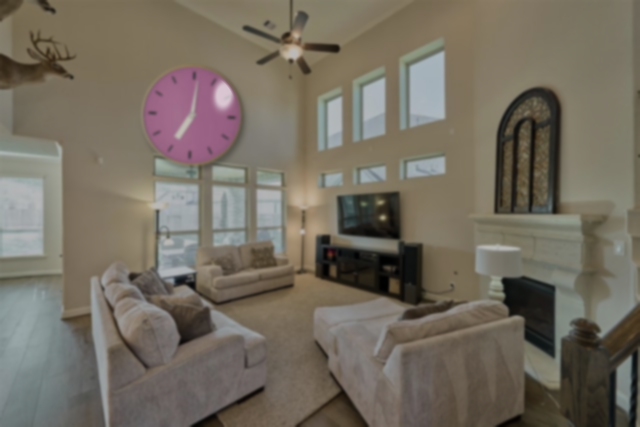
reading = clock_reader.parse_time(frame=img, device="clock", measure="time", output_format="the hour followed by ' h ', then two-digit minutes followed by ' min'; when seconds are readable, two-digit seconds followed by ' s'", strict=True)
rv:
7 h 01 min
